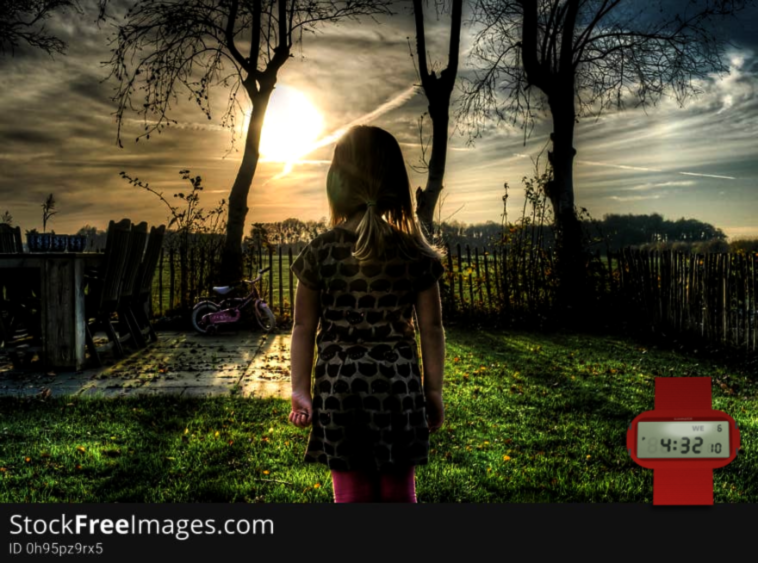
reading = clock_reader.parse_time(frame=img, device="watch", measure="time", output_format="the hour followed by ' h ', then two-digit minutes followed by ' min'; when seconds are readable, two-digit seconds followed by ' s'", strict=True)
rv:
4 h 32 min 10 s
